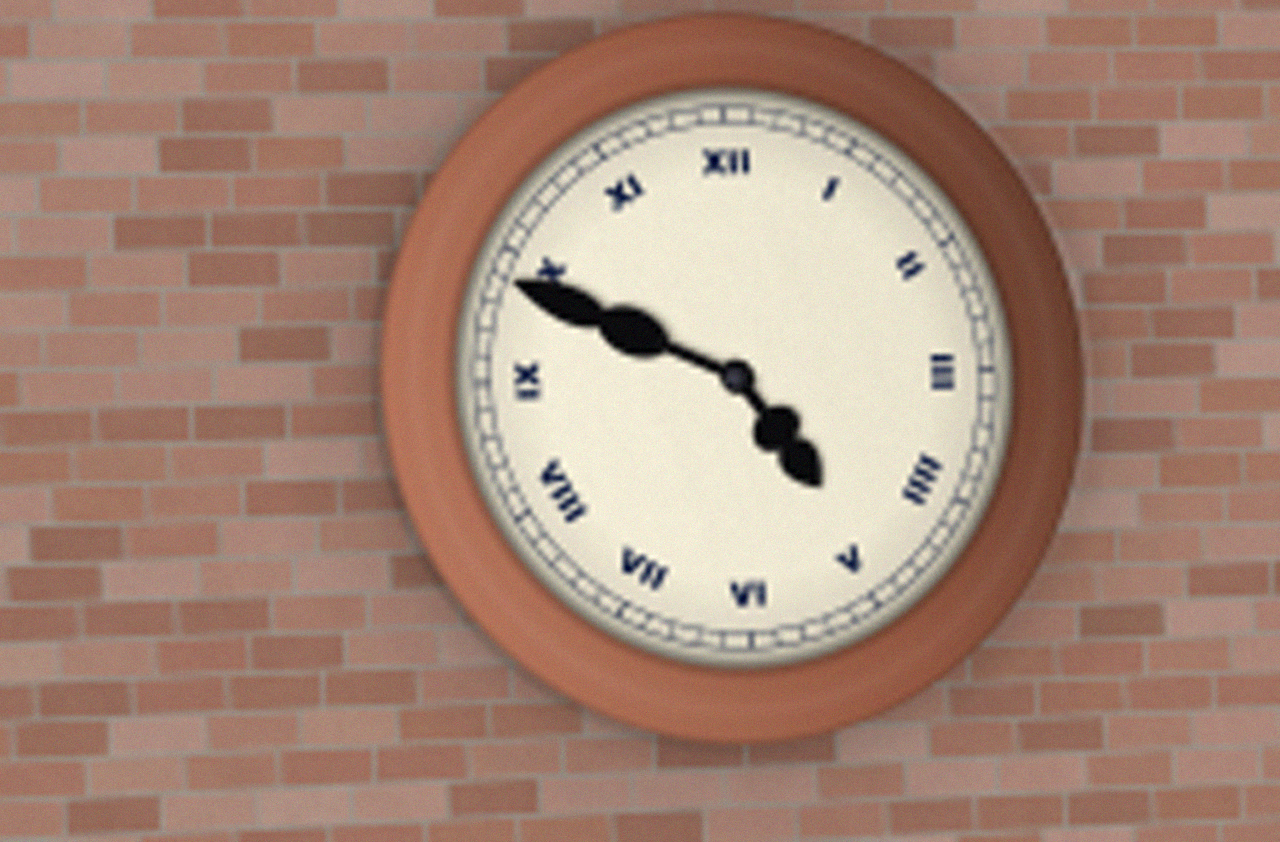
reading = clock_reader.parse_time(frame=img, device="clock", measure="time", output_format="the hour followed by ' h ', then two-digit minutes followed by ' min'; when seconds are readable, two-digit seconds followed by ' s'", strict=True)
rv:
4 h 49 min
